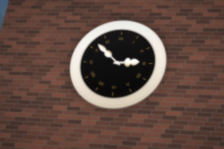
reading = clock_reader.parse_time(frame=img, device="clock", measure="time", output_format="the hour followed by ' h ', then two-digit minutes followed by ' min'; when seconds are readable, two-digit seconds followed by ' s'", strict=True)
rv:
2 h 52 min
